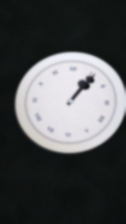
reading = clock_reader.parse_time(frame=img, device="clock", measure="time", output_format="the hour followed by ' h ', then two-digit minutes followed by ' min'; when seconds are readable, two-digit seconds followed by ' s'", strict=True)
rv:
1 h 06 min
